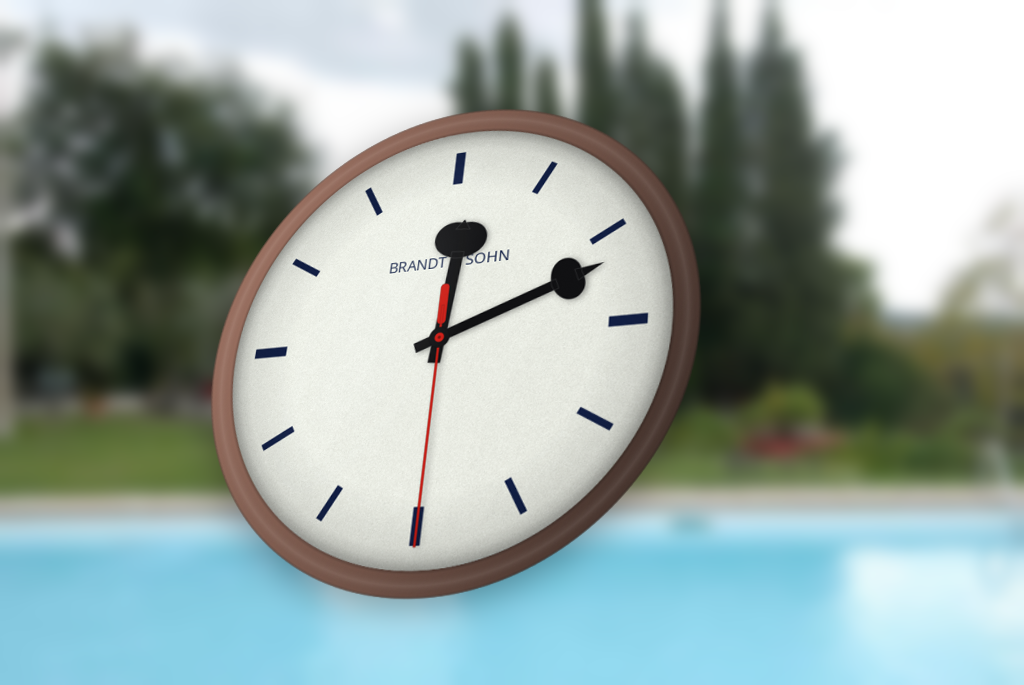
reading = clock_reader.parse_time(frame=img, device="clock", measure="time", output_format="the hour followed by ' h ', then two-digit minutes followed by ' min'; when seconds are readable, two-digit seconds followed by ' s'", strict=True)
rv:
12 h 11 min 30 s
